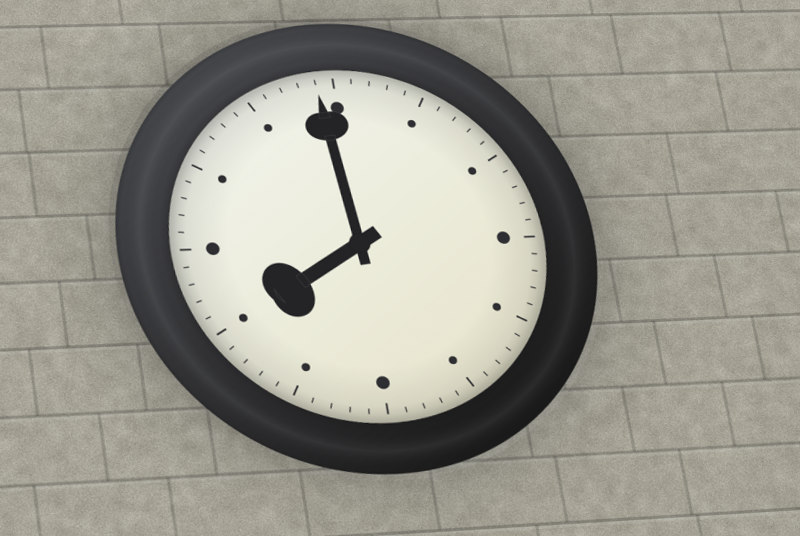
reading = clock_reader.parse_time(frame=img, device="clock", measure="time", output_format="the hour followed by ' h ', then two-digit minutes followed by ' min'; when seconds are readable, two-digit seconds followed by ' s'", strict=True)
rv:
7 h 59 min
